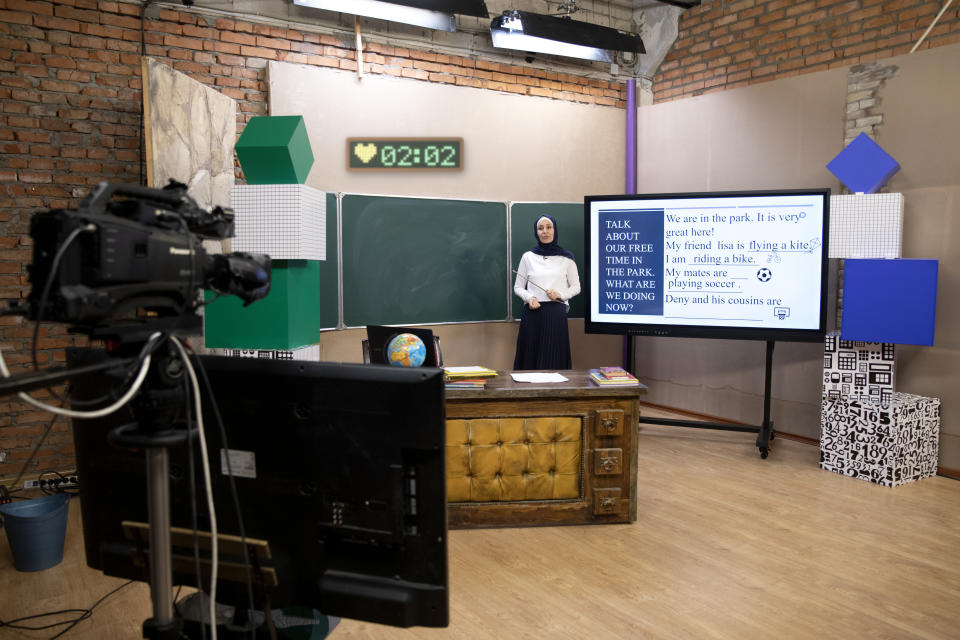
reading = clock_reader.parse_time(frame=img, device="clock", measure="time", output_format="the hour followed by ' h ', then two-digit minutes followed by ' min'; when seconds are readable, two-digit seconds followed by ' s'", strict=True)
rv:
2 h 02 min
